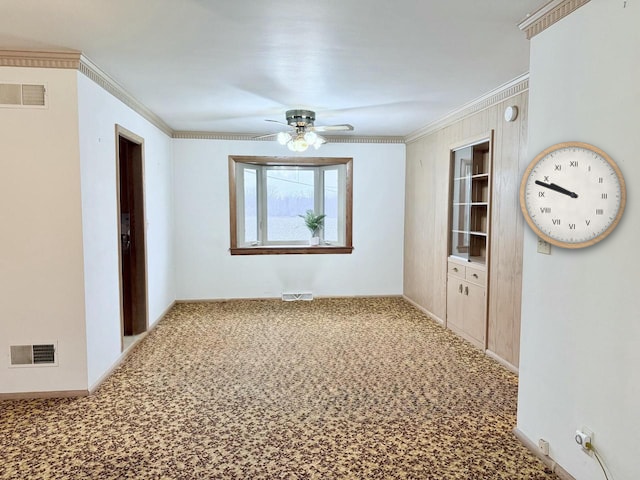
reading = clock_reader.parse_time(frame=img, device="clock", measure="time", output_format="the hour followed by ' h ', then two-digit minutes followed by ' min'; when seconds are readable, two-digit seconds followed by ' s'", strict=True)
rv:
9 h 48 min
